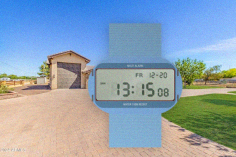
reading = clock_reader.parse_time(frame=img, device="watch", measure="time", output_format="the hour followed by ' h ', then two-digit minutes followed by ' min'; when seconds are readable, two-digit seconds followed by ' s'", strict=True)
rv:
13 h 15 min 08 s
